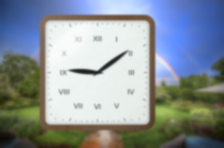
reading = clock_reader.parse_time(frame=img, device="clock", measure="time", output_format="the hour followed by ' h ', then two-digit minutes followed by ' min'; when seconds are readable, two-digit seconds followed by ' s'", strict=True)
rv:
9 h 09 min
